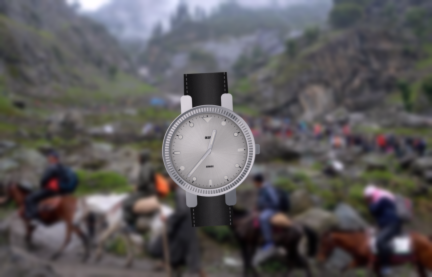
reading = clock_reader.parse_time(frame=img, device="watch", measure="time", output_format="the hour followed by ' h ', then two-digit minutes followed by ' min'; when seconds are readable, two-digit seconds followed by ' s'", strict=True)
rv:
12 h 37 min
